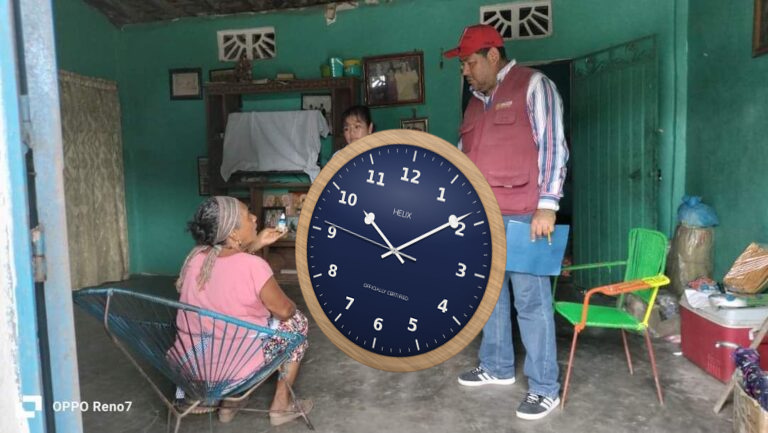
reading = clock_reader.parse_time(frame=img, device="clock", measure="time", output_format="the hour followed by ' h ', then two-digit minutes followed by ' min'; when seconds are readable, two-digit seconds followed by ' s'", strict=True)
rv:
10 h 08 min 46 s
